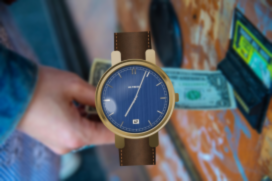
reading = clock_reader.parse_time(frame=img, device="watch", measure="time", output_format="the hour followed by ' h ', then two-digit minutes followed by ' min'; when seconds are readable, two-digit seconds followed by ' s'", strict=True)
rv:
7 h 04 min
